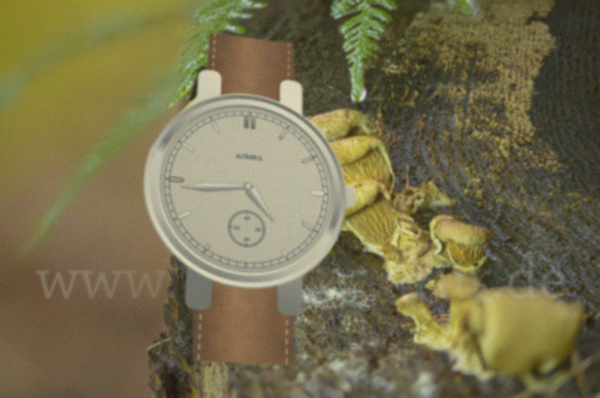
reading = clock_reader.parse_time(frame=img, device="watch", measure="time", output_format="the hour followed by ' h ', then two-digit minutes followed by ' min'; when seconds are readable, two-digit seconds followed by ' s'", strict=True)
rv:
4 h 44 min
